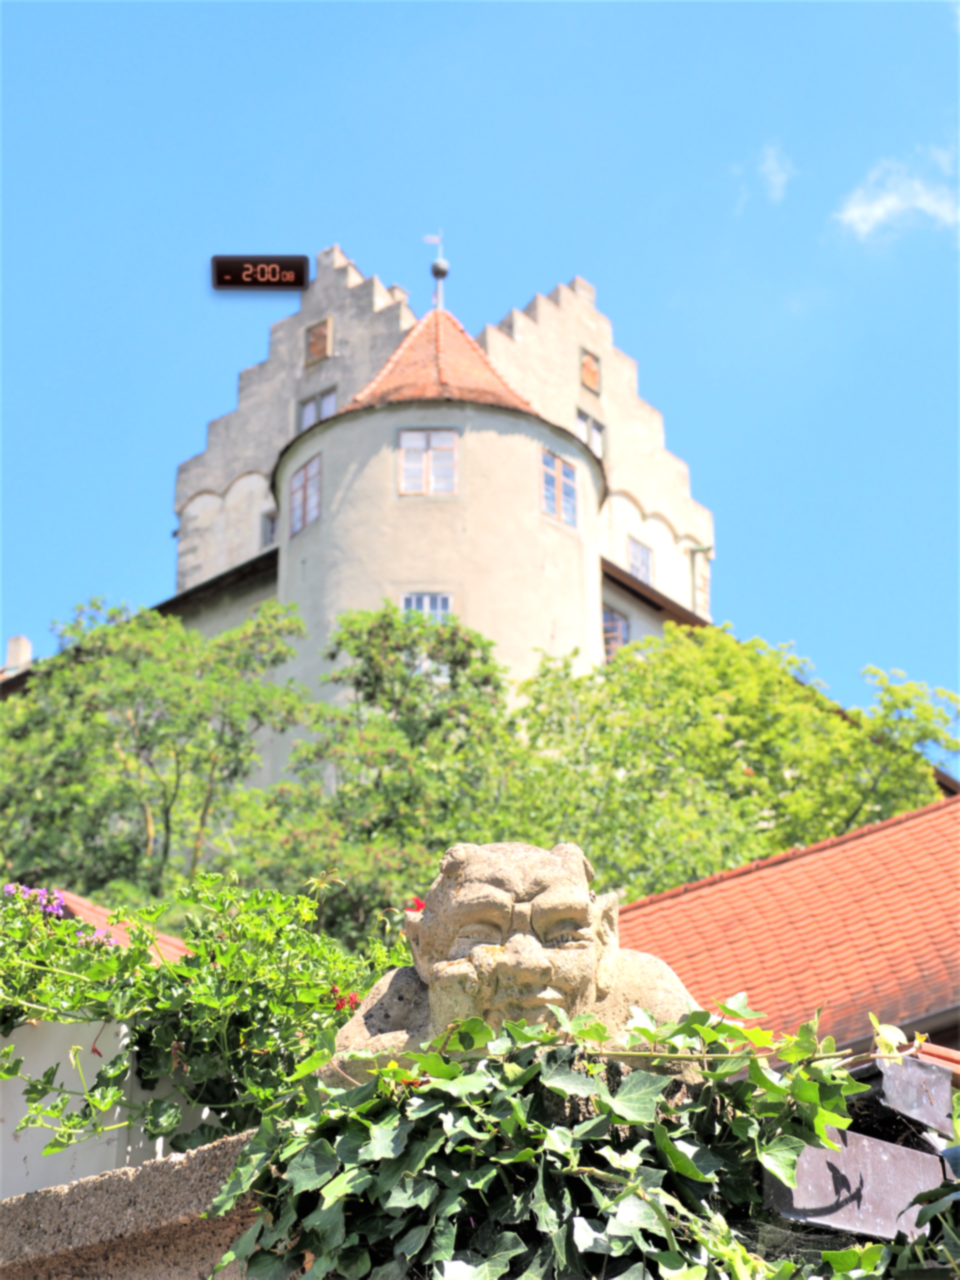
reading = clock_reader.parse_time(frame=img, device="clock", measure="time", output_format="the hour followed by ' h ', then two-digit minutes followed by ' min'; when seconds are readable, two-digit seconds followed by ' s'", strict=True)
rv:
2 h 00 min
